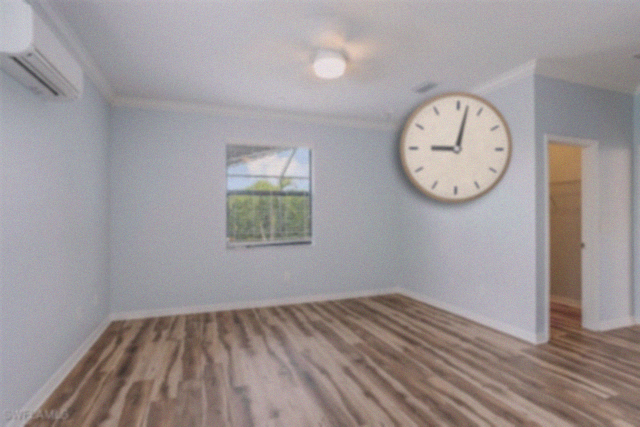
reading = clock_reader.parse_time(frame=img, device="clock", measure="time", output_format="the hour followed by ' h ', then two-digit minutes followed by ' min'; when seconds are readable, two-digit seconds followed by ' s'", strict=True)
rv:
9 h 02 min
